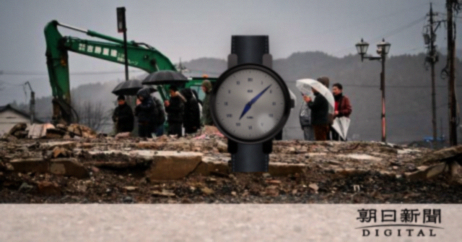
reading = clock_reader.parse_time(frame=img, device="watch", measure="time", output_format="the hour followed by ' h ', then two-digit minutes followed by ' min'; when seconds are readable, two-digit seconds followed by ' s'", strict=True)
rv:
7 h 08 min
